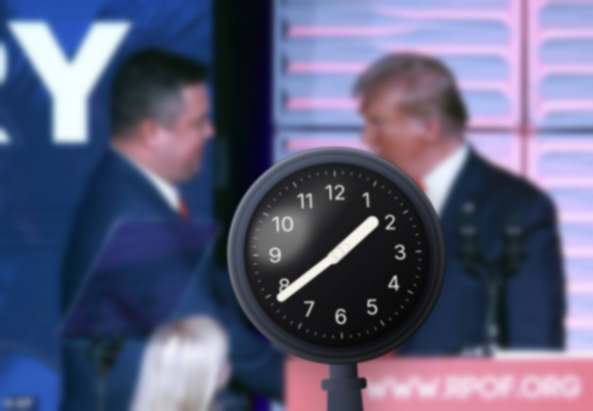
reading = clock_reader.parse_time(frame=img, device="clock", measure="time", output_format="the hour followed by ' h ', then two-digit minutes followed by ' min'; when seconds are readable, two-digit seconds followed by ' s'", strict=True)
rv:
1 h 39 min
